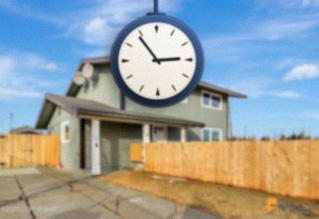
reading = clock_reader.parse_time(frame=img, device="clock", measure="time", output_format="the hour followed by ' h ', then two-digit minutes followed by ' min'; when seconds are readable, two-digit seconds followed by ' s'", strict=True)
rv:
2 h 54 min
